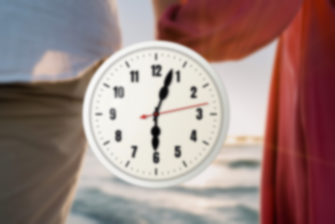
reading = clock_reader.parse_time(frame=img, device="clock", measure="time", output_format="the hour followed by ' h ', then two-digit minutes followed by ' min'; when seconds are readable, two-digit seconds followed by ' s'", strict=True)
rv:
6 h 03 min 13 s
